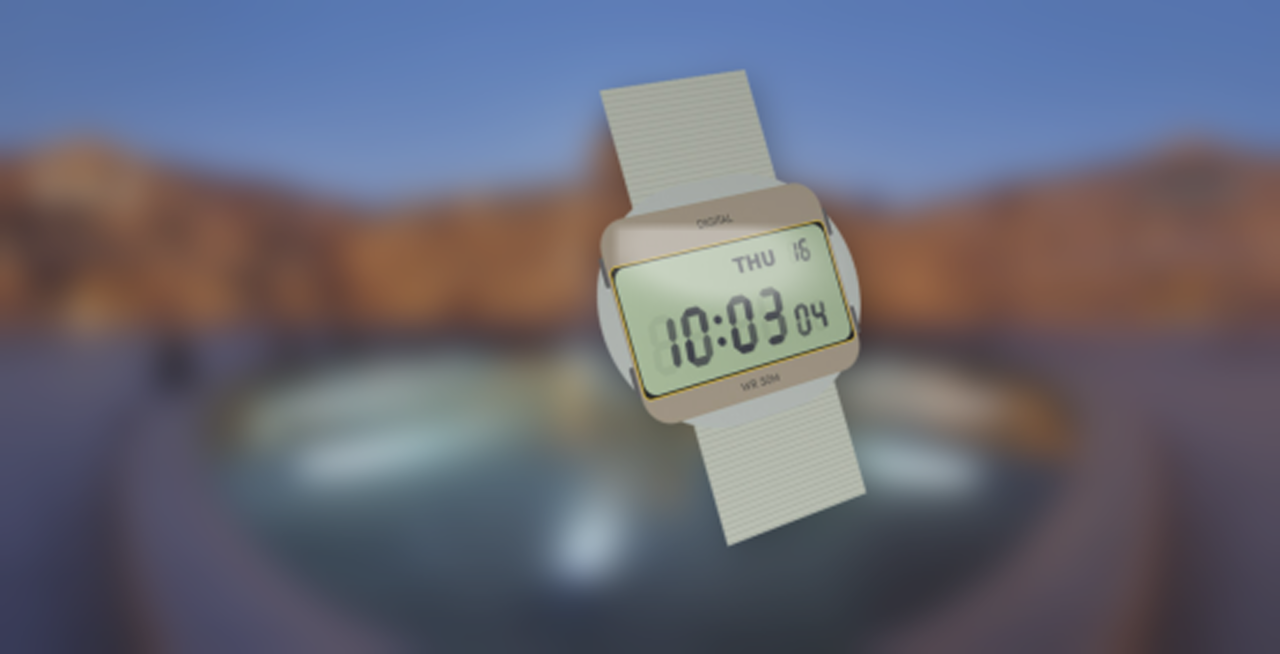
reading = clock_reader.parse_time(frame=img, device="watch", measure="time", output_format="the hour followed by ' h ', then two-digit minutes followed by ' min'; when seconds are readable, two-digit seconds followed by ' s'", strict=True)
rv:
10 h 03 min 04 s
